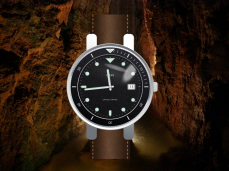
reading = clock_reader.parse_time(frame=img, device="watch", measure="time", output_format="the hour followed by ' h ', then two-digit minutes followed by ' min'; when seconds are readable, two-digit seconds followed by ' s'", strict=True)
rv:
11 h 44 min
